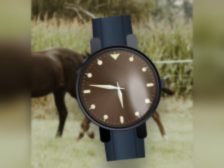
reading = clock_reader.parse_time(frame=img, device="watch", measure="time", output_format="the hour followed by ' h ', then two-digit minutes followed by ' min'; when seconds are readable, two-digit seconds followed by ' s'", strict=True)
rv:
5 h 47 min
